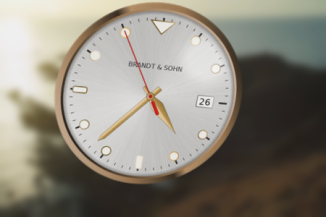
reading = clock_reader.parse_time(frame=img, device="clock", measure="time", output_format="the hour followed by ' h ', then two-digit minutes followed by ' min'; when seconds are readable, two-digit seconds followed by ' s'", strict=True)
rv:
4 h 36 min 55 s
